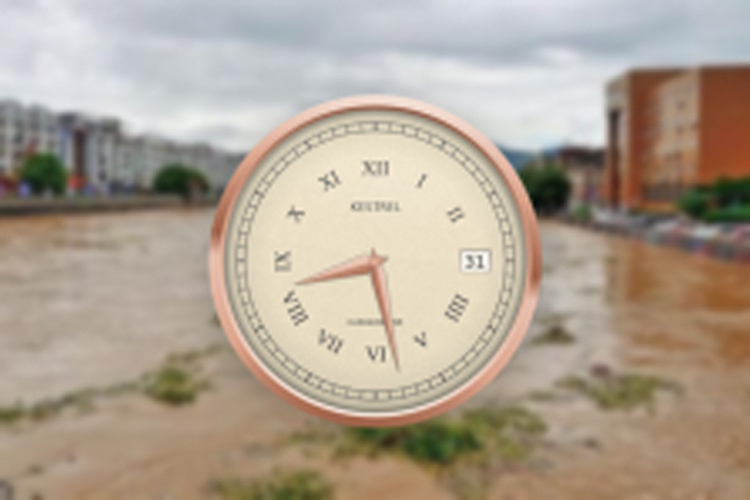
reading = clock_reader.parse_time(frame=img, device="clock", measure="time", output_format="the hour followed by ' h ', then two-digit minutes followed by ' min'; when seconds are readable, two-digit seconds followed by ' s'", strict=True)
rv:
8 h 28 min
